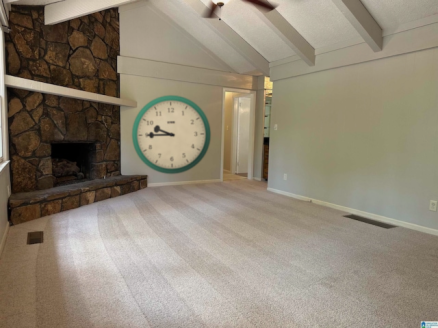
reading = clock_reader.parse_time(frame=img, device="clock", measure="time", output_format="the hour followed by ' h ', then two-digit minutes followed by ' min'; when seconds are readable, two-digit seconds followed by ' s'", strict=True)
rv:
9 h 45 min
